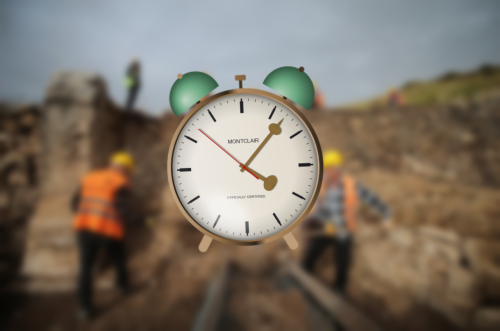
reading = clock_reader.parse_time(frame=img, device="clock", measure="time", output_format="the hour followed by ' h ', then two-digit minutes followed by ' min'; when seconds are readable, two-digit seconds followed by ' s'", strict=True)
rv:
4 h 06 min 52 s
